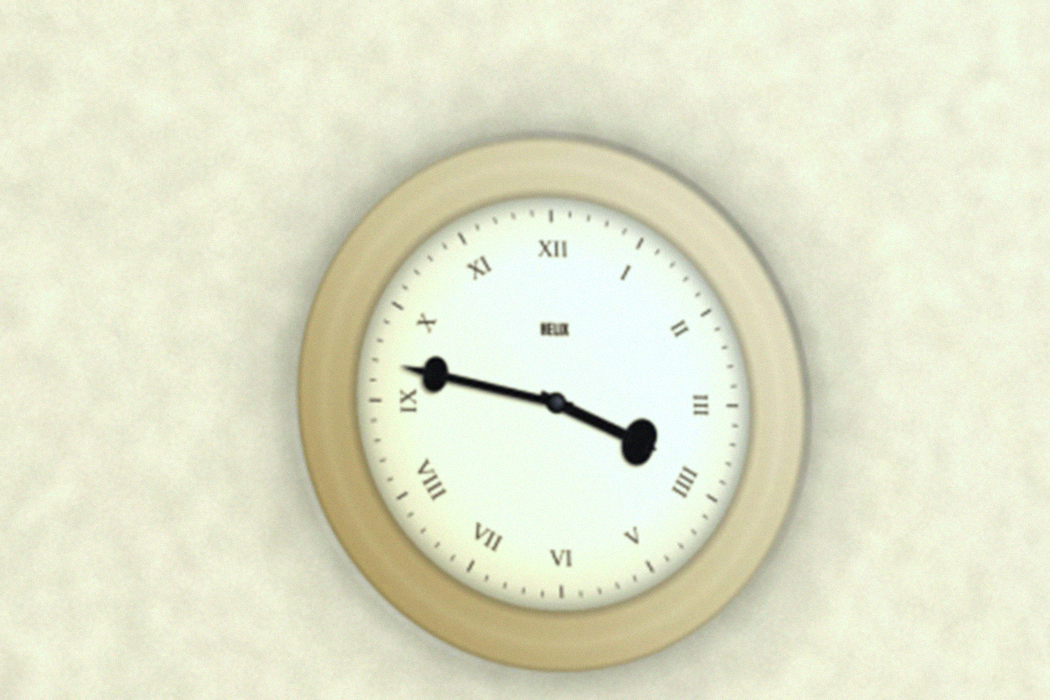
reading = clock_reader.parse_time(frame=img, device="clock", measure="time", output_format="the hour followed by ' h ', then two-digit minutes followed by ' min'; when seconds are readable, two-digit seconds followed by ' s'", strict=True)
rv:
3 h 47 min
